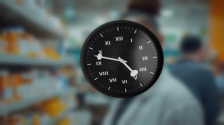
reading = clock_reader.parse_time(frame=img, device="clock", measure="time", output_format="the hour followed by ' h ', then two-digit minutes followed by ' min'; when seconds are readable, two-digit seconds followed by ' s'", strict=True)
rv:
4 h 48 min
